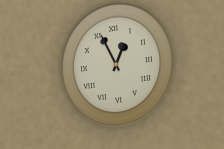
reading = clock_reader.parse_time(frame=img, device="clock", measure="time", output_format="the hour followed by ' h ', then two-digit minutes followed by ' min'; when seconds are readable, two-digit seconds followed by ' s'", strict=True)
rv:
12 h 56 min
